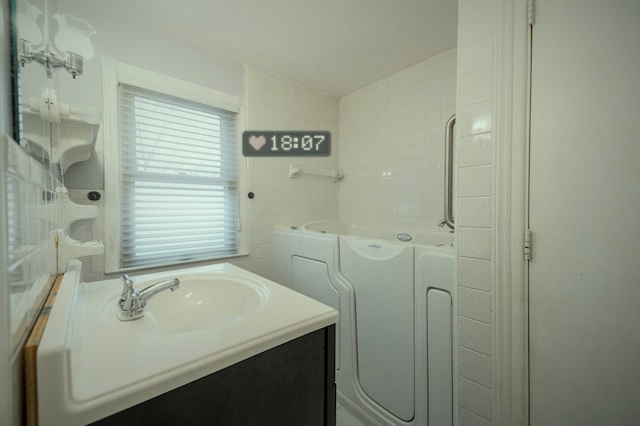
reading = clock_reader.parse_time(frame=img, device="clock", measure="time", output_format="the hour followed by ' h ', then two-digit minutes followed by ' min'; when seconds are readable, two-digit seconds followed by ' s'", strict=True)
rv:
18 h 07 min
